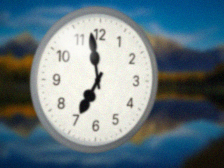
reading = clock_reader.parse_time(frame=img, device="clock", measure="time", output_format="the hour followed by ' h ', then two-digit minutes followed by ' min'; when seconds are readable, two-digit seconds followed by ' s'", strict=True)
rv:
6 h 58 min
